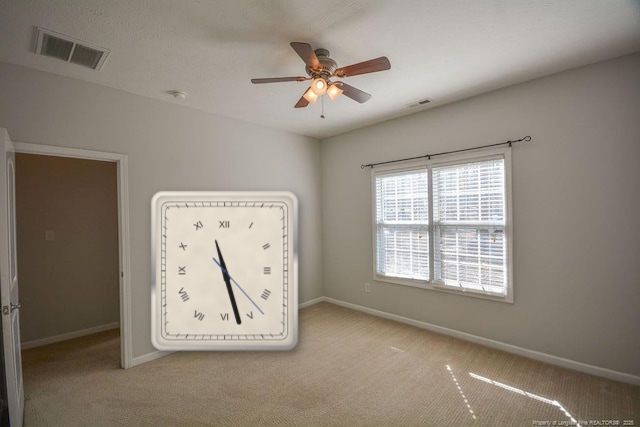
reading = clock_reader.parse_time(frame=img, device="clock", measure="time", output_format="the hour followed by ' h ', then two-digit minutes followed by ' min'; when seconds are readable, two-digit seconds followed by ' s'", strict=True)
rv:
11 h 27 min 23 s
